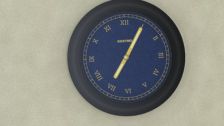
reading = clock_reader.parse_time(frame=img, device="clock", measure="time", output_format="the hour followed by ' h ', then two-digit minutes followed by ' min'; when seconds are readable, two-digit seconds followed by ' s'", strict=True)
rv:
7 h 05 min
